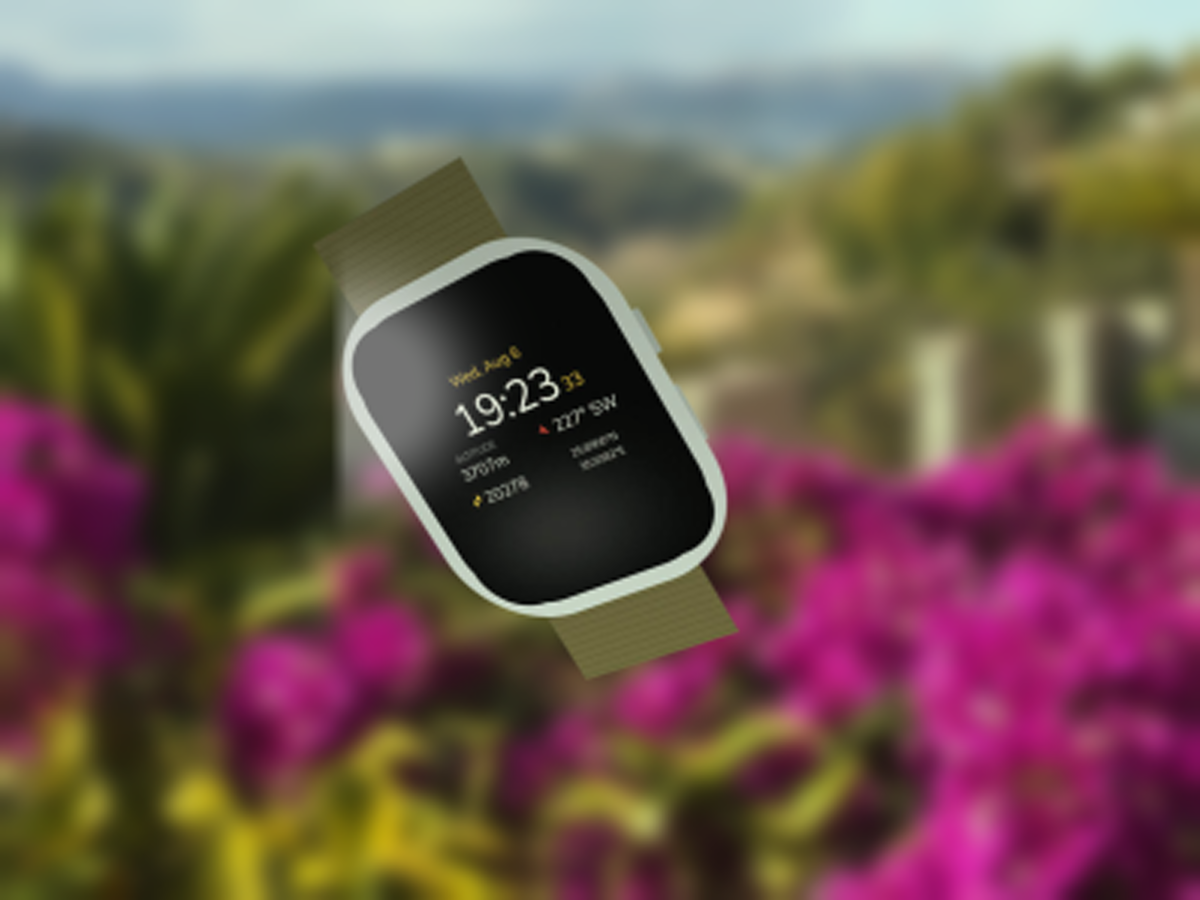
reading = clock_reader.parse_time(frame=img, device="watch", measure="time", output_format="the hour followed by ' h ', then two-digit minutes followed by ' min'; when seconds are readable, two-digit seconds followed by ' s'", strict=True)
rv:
19 h 23 min
